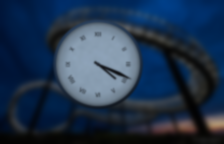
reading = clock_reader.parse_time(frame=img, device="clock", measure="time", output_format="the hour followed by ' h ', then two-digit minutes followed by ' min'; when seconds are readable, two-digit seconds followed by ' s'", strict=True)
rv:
4 h 19 min
